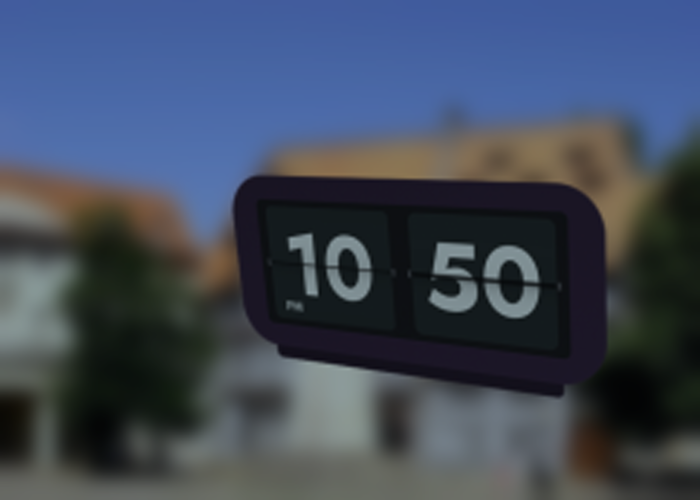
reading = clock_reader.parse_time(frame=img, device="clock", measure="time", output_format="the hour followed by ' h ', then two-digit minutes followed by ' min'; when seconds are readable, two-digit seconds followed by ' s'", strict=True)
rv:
10 h 50 min
